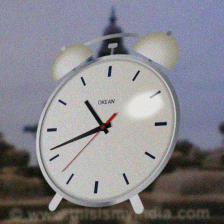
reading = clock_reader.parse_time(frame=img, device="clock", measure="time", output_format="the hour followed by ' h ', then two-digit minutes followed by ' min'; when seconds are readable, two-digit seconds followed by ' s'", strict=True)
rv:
10 h 41 min 37 s
